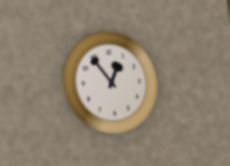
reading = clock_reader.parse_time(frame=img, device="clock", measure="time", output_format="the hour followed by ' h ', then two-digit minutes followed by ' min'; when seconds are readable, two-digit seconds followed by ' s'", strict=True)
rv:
12 h 54 min
